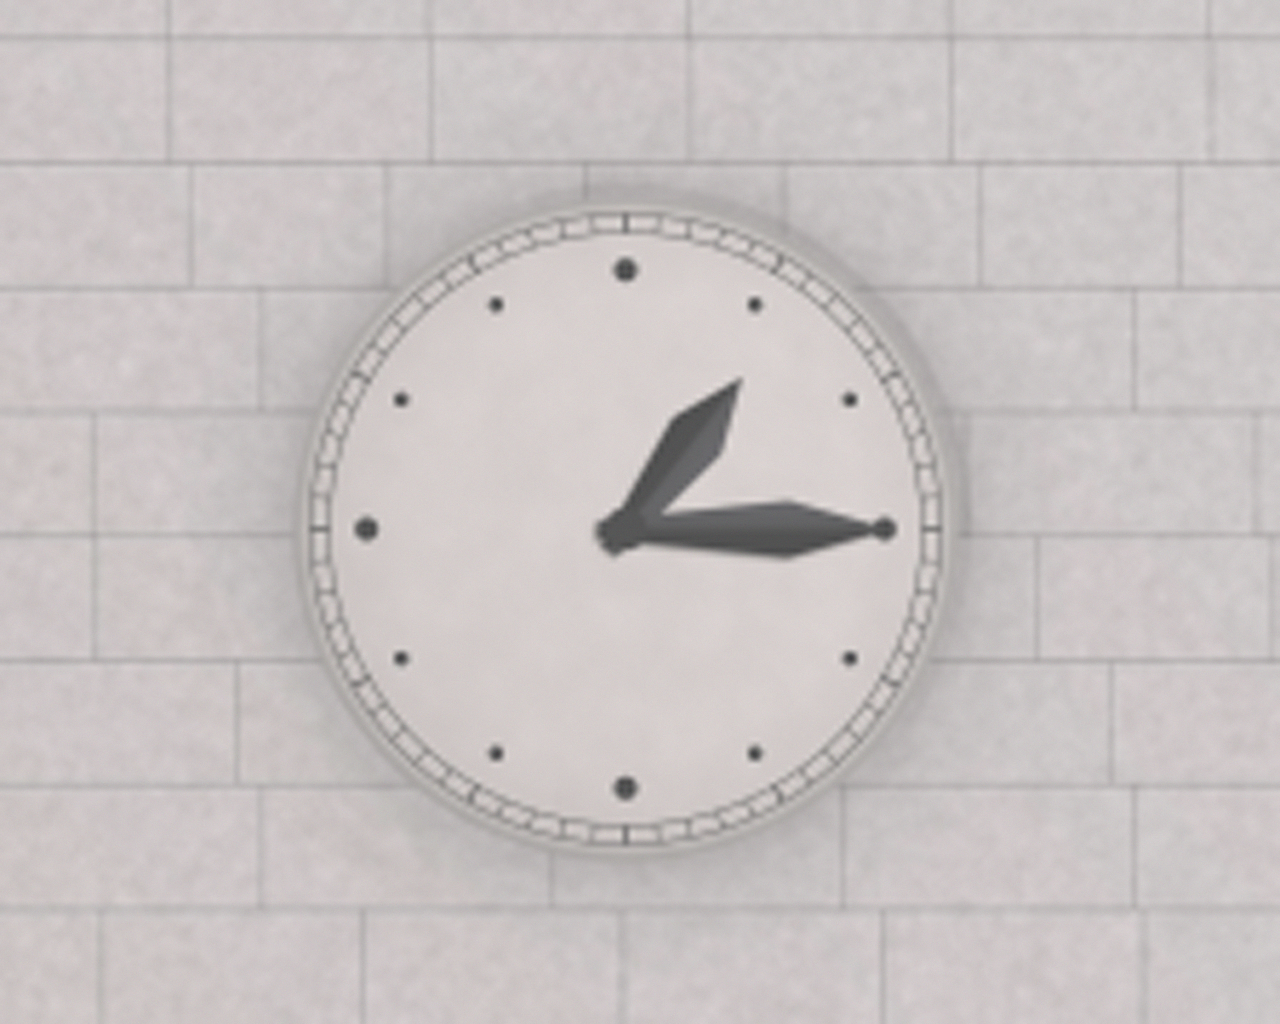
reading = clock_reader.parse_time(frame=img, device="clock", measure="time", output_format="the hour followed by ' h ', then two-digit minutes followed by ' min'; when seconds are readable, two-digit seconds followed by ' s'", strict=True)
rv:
1 h 15 min
